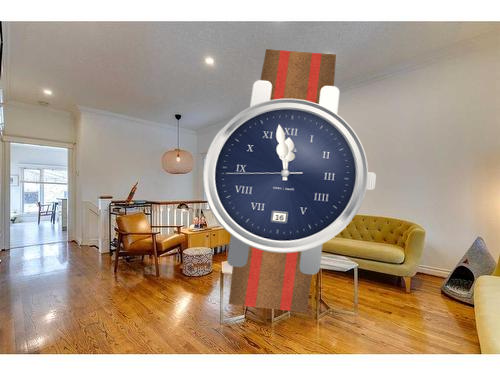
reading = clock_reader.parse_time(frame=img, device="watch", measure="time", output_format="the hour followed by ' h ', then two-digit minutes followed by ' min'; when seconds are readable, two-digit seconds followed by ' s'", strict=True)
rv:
11 h 57 min 44 s
